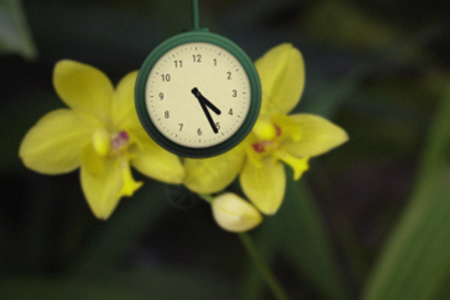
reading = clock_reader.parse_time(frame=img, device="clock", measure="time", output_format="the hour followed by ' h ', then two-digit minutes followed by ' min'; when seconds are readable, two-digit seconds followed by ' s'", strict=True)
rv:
4 h 26 min
